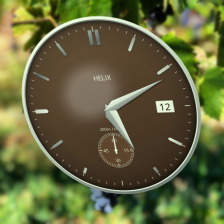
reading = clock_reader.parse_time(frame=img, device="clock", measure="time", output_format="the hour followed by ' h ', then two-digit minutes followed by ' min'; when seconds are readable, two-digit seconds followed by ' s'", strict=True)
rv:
5 h 11 min
